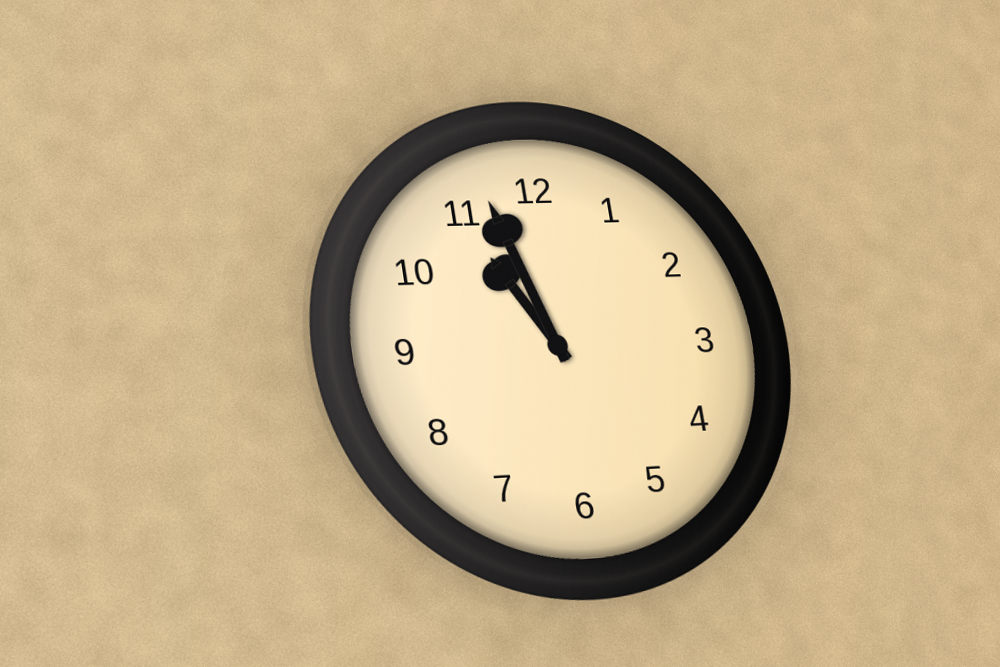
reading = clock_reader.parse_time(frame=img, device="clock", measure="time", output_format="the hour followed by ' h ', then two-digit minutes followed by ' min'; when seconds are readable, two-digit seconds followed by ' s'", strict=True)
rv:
10 h 57 min
